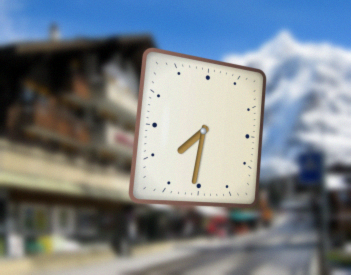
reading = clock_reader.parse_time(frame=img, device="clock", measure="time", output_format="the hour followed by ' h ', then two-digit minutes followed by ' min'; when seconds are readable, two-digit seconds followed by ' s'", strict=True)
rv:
7 h 31 min
